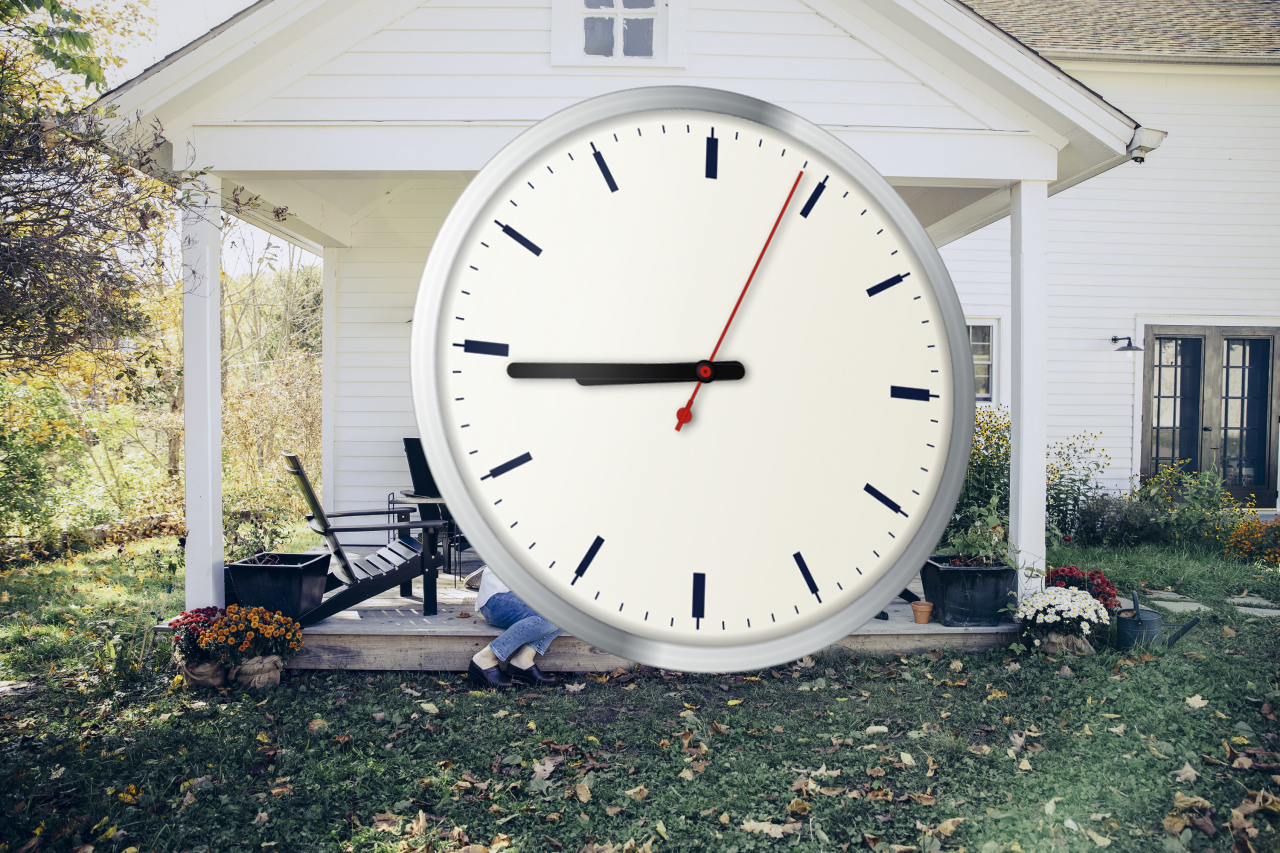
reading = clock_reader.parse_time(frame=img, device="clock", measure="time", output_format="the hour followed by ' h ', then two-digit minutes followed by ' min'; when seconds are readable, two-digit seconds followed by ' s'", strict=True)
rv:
8 h 44 min 04 s
